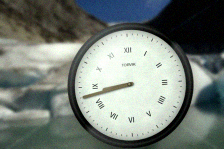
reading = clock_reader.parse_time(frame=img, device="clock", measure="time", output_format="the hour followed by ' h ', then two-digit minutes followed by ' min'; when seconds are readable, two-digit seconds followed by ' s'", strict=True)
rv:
8 h 43 min
